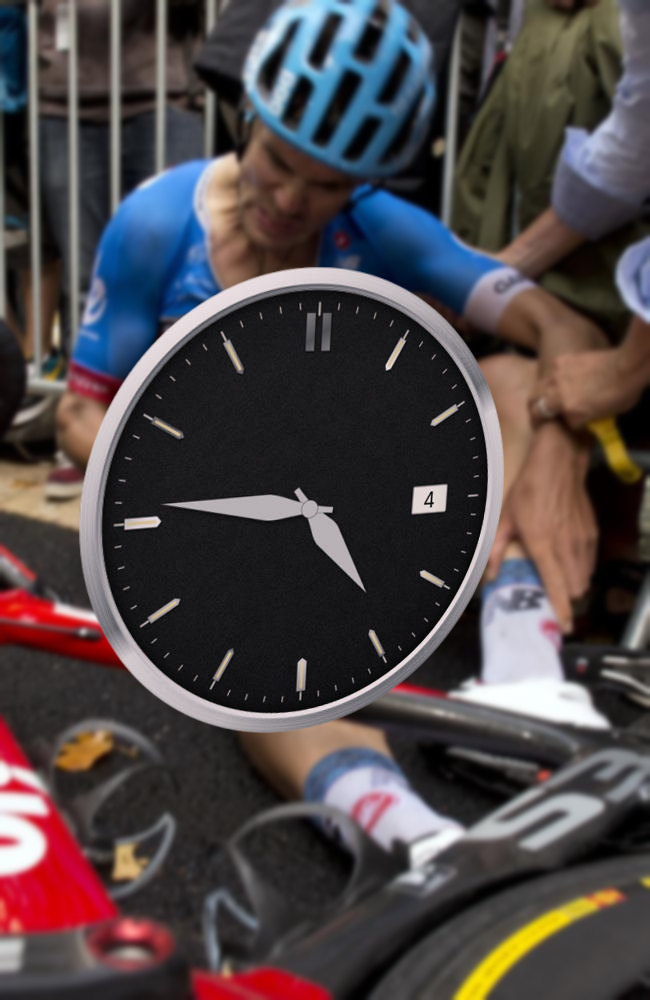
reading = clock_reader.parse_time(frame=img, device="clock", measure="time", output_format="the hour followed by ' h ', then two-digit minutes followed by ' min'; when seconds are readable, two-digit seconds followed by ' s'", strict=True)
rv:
4 h 46 min
